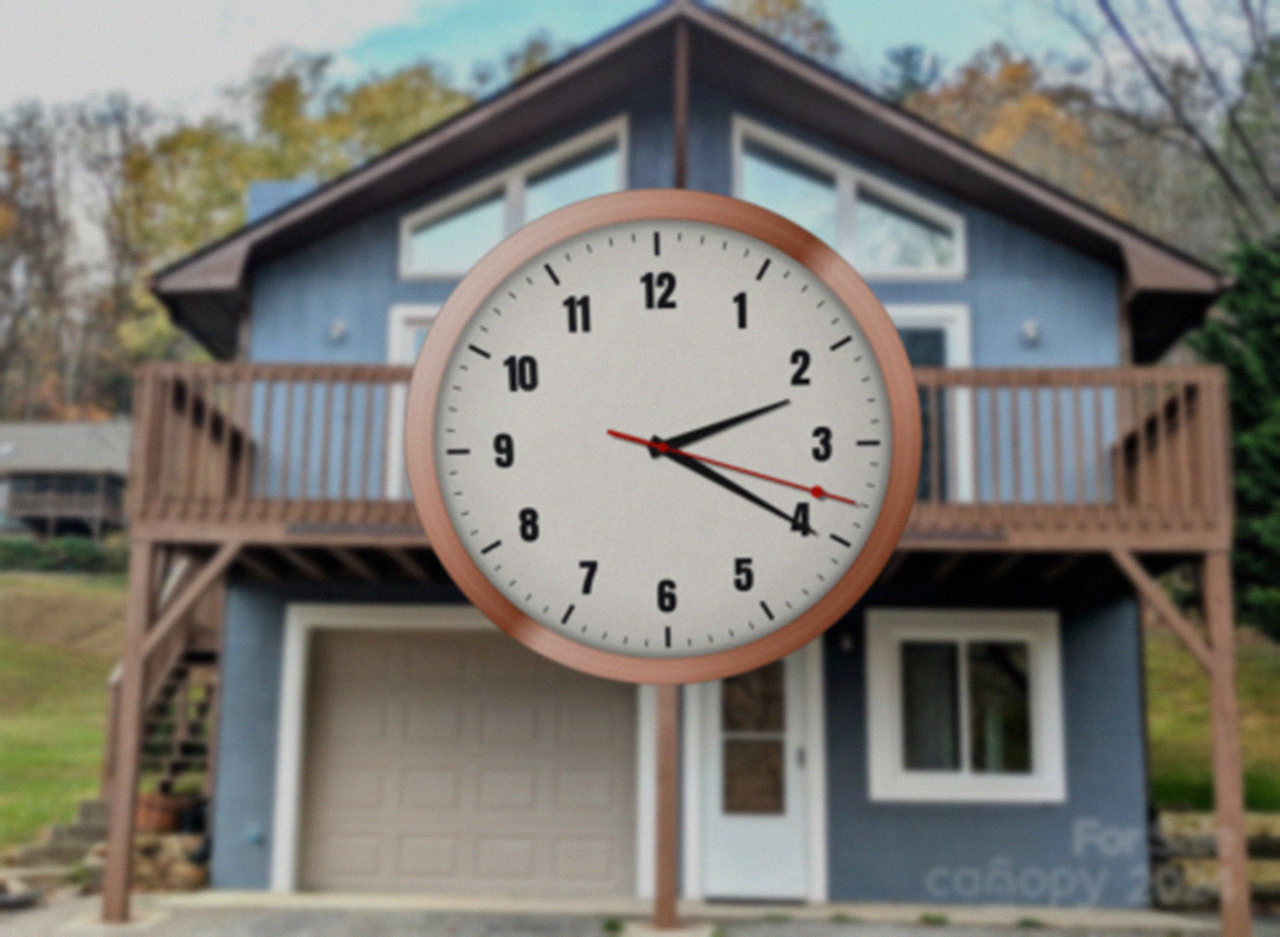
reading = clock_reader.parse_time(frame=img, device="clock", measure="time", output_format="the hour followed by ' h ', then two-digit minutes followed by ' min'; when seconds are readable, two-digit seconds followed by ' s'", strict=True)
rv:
2 h 20 min 18 s
